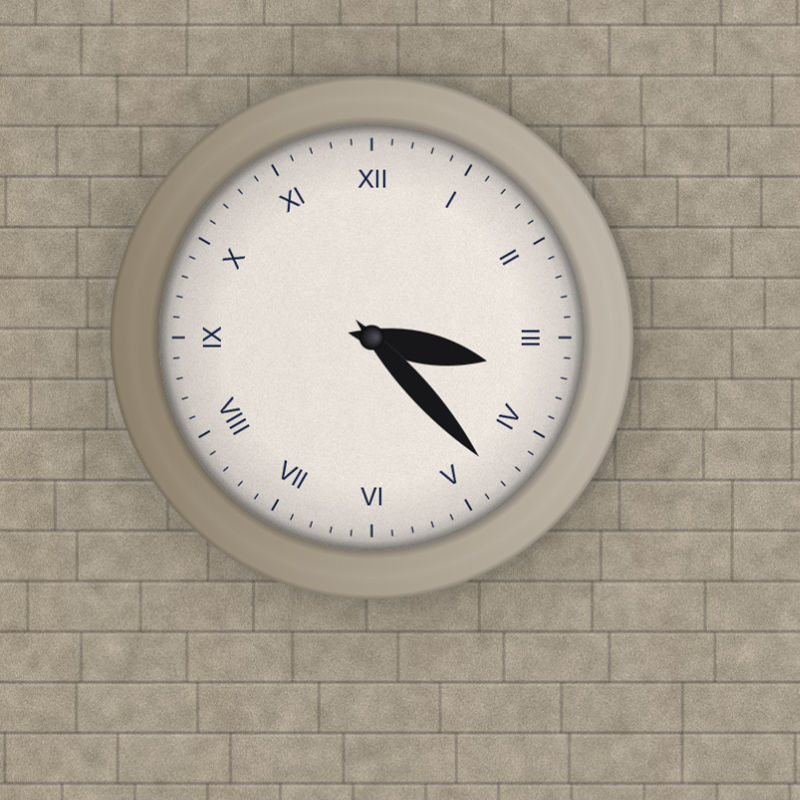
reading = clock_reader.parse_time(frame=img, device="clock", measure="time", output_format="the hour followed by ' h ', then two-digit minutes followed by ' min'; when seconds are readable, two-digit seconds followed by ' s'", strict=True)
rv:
3 h 23 min
